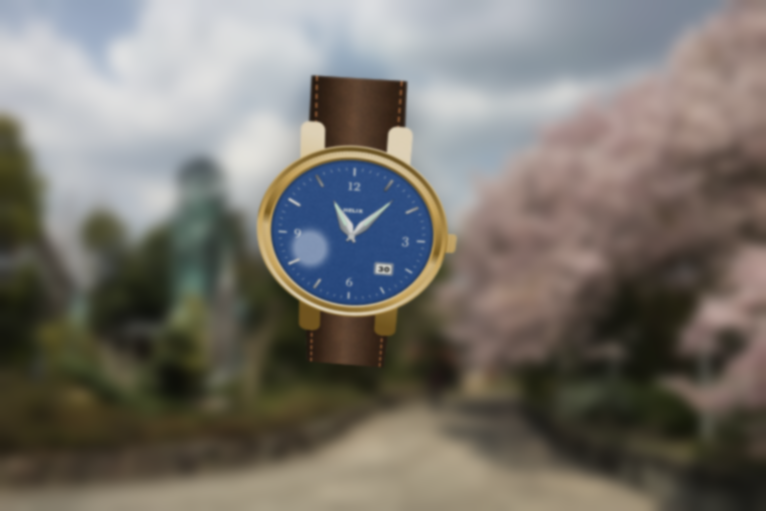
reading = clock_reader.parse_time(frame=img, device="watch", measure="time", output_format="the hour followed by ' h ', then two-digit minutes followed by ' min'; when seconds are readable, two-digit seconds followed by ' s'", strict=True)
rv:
11 h 07 min
